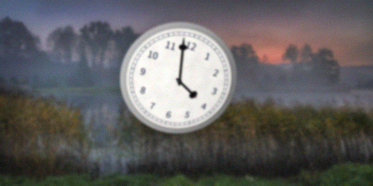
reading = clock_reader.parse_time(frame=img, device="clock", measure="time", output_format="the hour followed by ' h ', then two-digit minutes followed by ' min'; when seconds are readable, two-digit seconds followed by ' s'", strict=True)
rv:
3 h 58 min
